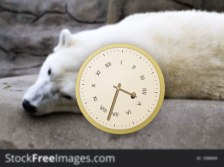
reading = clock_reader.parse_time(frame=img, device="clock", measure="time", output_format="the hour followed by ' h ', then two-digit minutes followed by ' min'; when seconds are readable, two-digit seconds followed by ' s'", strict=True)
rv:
4 h 37 min
